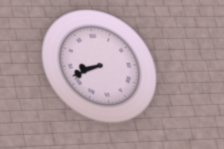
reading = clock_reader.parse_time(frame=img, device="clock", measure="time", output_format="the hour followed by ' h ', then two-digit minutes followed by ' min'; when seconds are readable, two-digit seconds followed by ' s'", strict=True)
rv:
8 h 42 min
